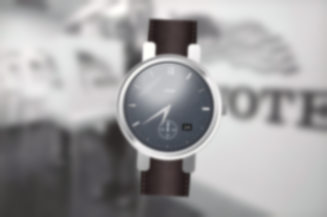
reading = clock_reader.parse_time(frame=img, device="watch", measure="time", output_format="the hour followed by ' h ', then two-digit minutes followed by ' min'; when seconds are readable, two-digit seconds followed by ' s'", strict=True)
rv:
6 h 39 min
